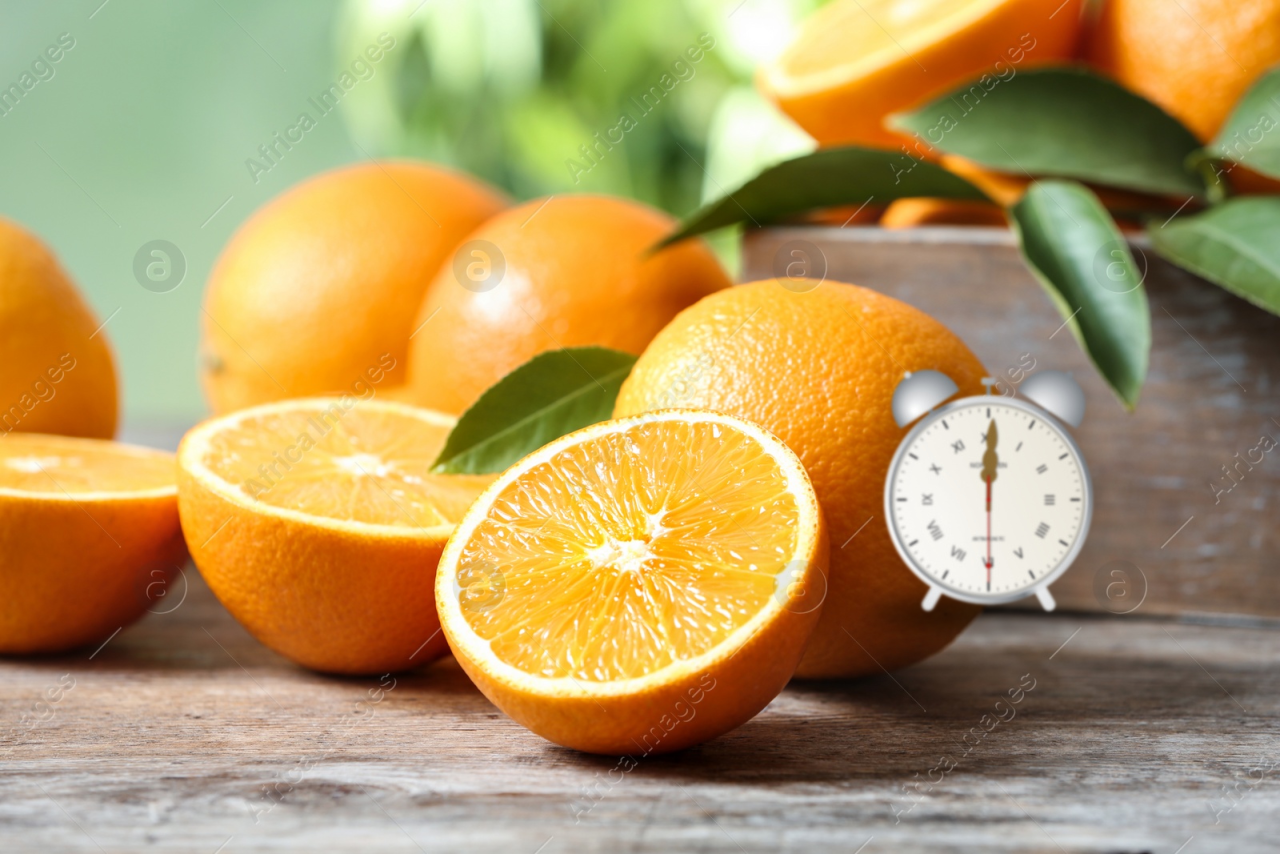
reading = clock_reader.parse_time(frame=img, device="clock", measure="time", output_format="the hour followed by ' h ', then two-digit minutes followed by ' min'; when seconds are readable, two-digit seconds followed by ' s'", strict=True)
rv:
12 h 00 min 30 s
